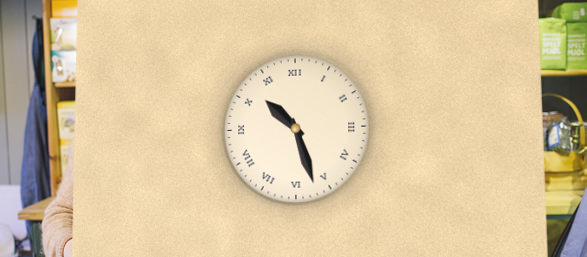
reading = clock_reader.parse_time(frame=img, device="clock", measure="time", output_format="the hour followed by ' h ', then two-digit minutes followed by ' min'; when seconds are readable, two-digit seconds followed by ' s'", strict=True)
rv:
10 h 27 min
